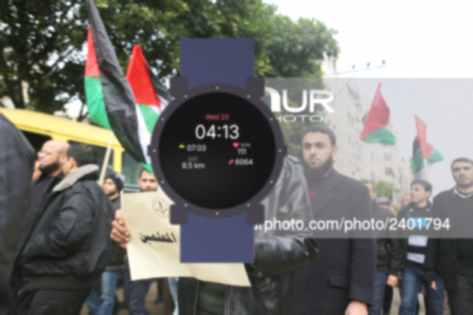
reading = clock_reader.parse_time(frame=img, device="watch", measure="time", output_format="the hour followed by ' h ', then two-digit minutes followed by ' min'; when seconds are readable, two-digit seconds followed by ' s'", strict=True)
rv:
4 h 13 min
